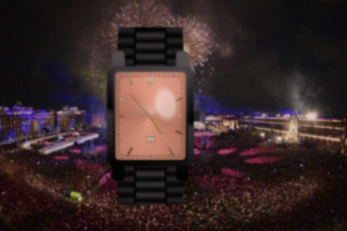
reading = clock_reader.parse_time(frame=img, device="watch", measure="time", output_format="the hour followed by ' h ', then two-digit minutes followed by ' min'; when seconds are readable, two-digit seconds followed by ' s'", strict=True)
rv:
4 h 53 min
